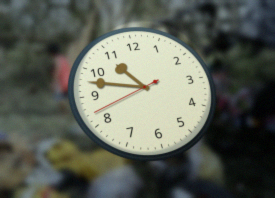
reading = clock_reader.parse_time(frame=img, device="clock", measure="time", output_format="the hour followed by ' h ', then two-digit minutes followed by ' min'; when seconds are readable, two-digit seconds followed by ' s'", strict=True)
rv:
10 h 47 min 42 s
